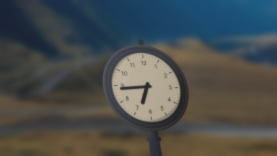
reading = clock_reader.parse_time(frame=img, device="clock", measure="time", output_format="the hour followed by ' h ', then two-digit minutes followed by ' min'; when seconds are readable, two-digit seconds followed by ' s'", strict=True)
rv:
6 h 44 min
